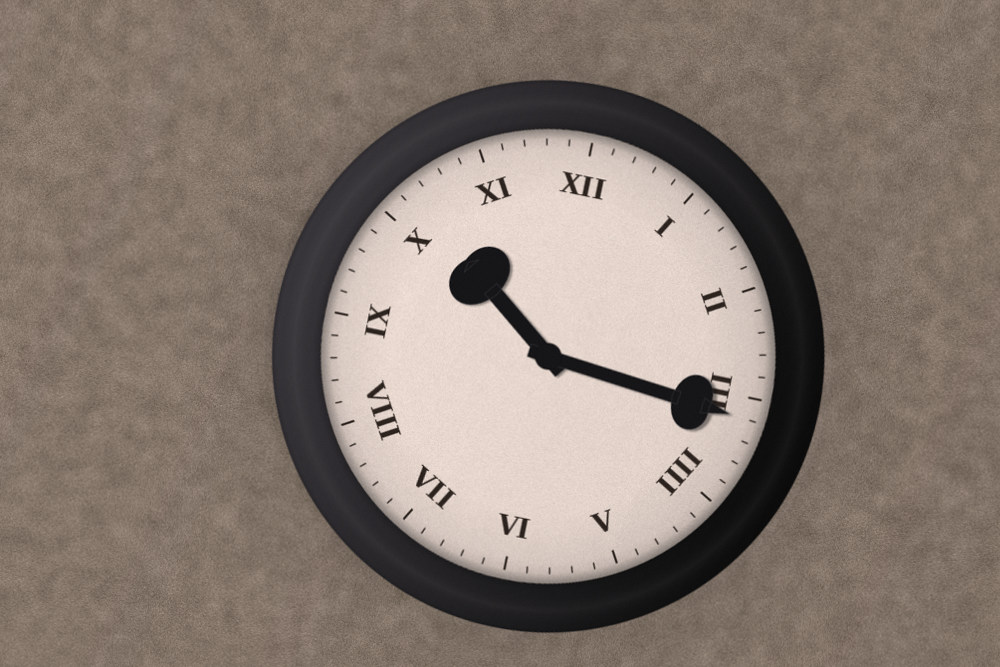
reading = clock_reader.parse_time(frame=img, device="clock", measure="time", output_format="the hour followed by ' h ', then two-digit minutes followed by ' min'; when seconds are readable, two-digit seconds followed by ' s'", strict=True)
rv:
10 h 16 min
